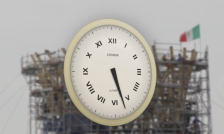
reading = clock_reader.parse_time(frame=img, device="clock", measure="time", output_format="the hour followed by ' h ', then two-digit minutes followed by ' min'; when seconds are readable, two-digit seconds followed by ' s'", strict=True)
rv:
5 h 27 min
